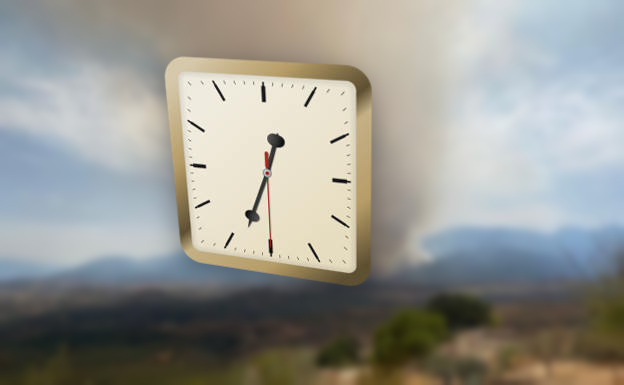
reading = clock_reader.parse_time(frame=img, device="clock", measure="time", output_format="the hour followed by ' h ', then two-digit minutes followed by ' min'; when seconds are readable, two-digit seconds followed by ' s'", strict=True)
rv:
12 h 33 min 30 s
